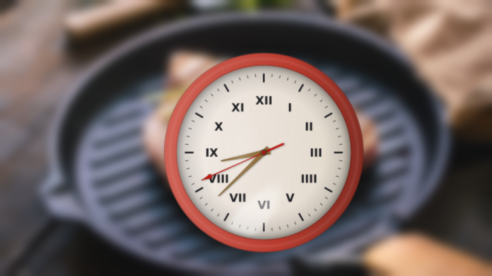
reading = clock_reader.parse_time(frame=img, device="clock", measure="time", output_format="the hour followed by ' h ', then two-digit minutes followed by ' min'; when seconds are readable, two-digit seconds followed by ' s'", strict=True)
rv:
8 h 37 min 41 s
